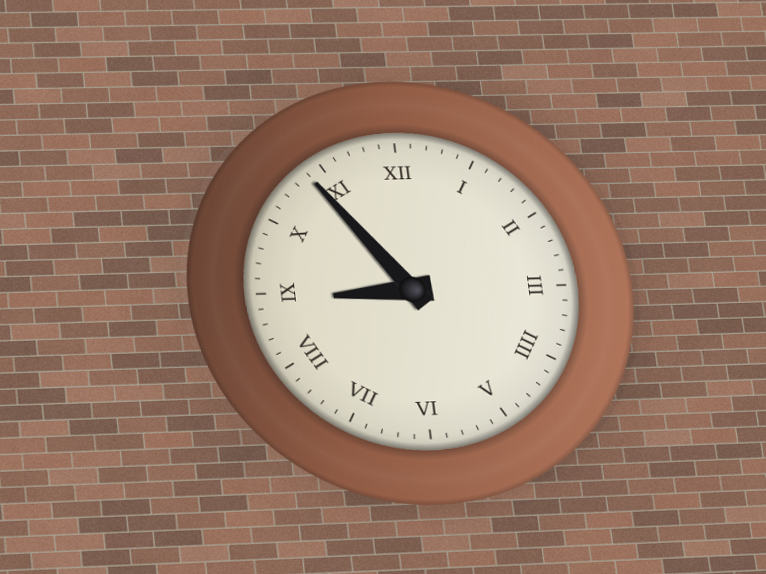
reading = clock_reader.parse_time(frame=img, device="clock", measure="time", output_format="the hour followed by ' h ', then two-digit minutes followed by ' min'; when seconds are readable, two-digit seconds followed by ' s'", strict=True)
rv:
8 h 54 min
